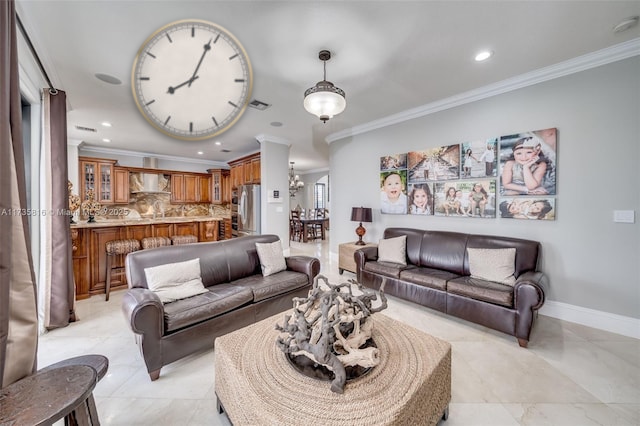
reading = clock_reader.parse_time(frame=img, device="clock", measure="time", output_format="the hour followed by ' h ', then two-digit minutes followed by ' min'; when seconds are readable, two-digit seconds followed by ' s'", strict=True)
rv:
8 h 04 min
